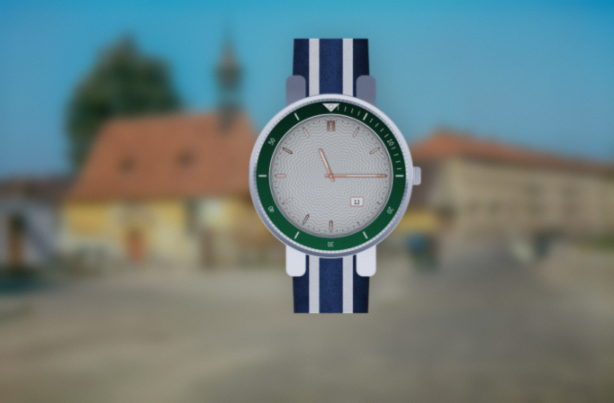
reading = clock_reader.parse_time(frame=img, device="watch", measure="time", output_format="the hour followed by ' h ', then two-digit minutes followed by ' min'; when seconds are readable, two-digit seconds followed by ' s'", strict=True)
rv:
11 h 15 min
